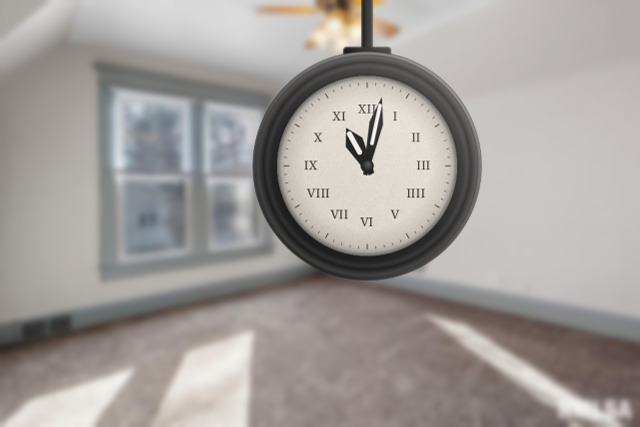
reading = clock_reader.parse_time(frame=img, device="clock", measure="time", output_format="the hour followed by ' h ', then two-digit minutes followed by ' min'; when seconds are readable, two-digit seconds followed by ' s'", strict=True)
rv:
11 h 02 min
